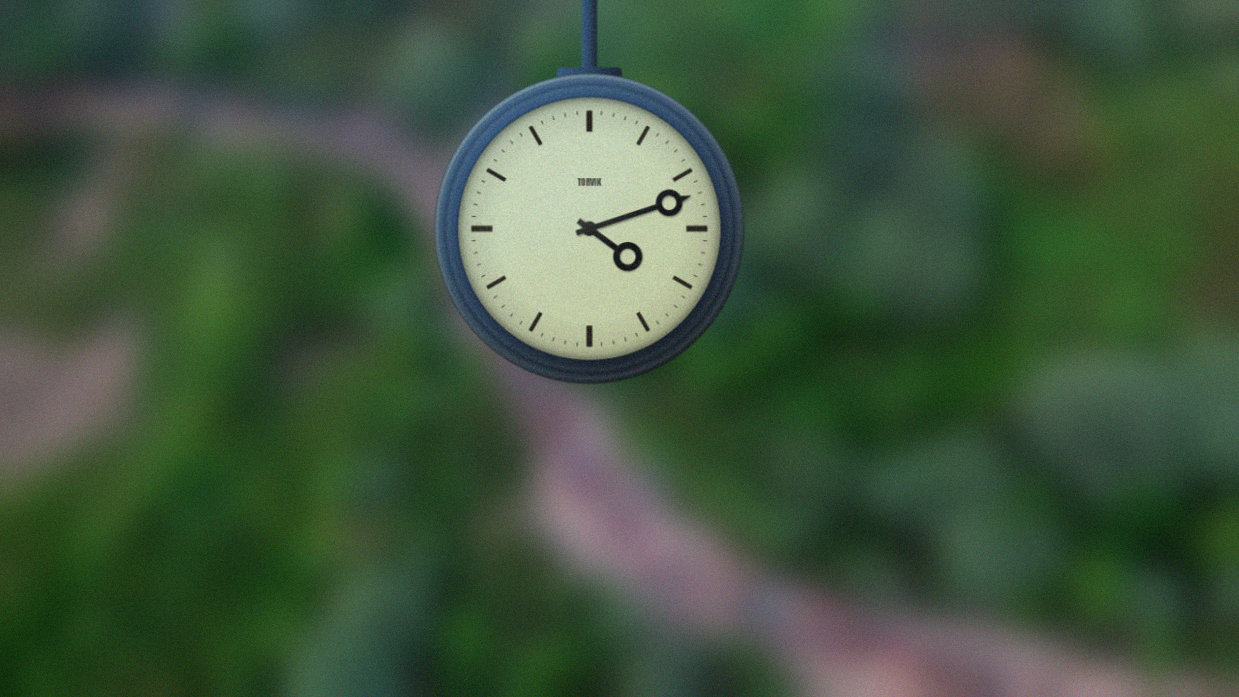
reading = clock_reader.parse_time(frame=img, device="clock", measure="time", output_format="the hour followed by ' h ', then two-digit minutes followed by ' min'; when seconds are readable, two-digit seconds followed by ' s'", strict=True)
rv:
4 h 12 min
